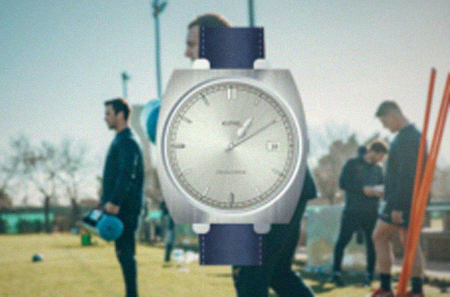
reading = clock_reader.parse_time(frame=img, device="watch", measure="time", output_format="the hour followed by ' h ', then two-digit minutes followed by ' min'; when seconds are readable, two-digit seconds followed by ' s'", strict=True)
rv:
1 h 10 min
